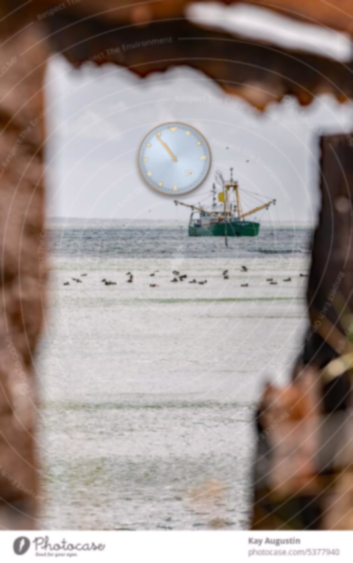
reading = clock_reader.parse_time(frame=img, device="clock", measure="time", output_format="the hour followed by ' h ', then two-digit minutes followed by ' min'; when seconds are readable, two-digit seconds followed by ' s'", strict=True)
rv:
10 h 54 min
